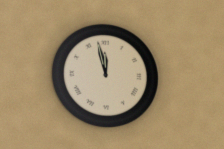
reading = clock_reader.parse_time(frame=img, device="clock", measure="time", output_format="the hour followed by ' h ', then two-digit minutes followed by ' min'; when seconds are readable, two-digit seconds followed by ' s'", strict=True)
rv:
11 h 58 min
